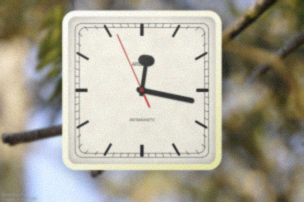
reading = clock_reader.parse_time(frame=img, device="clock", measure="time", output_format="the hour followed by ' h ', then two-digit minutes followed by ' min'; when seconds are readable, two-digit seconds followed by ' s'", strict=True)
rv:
12 h 16 min 56 s
